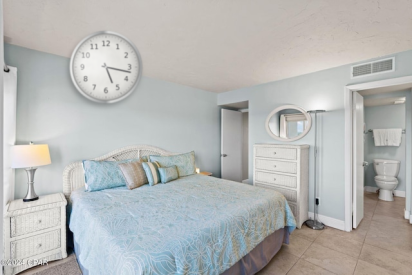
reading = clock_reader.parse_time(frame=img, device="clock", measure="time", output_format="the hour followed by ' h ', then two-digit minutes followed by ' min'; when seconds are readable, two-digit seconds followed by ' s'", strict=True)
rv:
5 h 17 min
